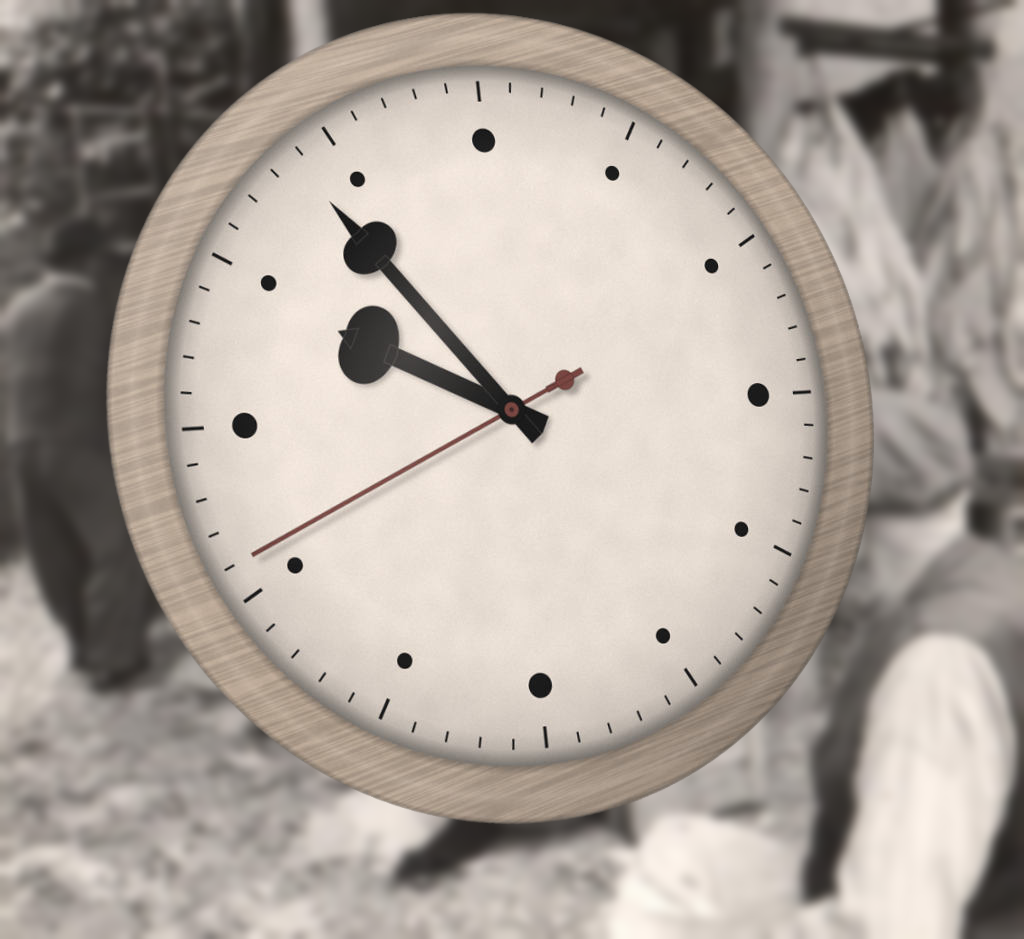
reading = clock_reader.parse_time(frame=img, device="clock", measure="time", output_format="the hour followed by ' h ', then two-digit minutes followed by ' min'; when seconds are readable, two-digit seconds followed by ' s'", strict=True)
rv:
9 h 53 min 41 s
